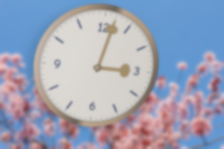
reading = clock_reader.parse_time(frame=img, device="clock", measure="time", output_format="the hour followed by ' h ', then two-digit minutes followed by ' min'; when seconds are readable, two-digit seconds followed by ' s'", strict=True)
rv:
3 h 02 min
